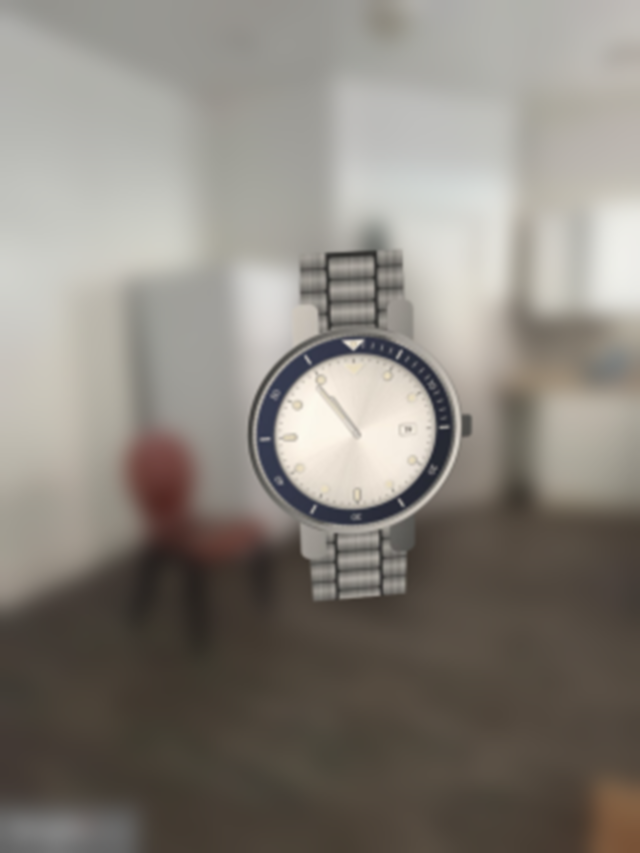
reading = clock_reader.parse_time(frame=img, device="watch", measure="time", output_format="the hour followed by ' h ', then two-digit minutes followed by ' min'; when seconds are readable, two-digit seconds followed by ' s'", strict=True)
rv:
10 h 54 min
